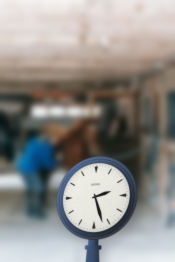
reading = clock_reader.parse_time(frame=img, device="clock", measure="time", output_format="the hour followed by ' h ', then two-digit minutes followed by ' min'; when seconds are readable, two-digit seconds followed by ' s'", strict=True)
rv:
2 h 27 min
